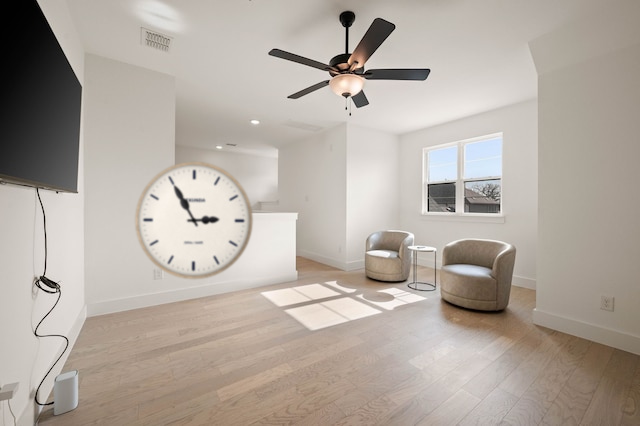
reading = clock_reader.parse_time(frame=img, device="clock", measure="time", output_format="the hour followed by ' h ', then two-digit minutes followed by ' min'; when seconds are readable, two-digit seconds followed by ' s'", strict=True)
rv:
2 h 55 min
